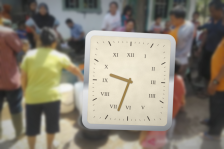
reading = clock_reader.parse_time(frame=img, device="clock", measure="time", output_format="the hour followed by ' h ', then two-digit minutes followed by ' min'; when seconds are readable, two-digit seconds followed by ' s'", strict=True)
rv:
9 h 33 min
